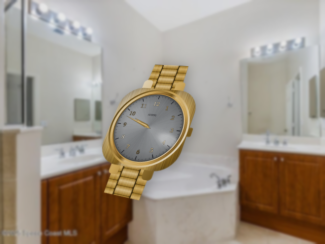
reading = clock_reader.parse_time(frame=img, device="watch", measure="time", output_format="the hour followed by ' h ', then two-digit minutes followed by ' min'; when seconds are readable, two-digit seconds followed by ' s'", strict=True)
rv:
9 h 48 min
